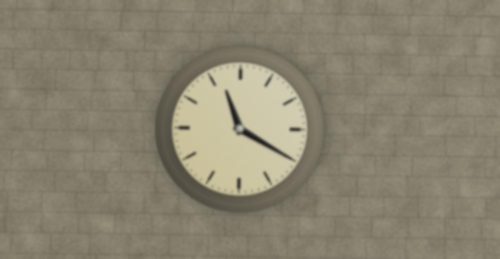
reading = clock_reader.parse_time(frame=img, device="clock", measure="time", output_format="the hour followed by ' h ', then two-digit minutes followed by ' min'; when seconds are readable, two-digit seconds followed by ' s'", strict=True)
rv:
11 h 20 min
